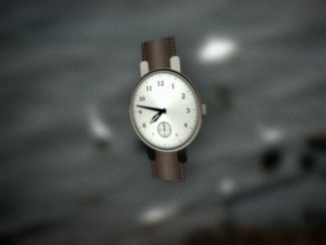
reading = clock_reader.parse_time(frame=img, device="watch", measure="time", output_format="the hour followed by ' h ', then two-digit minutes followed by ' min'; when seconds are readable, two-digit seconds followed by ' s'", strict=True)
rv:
7 h 47 min
